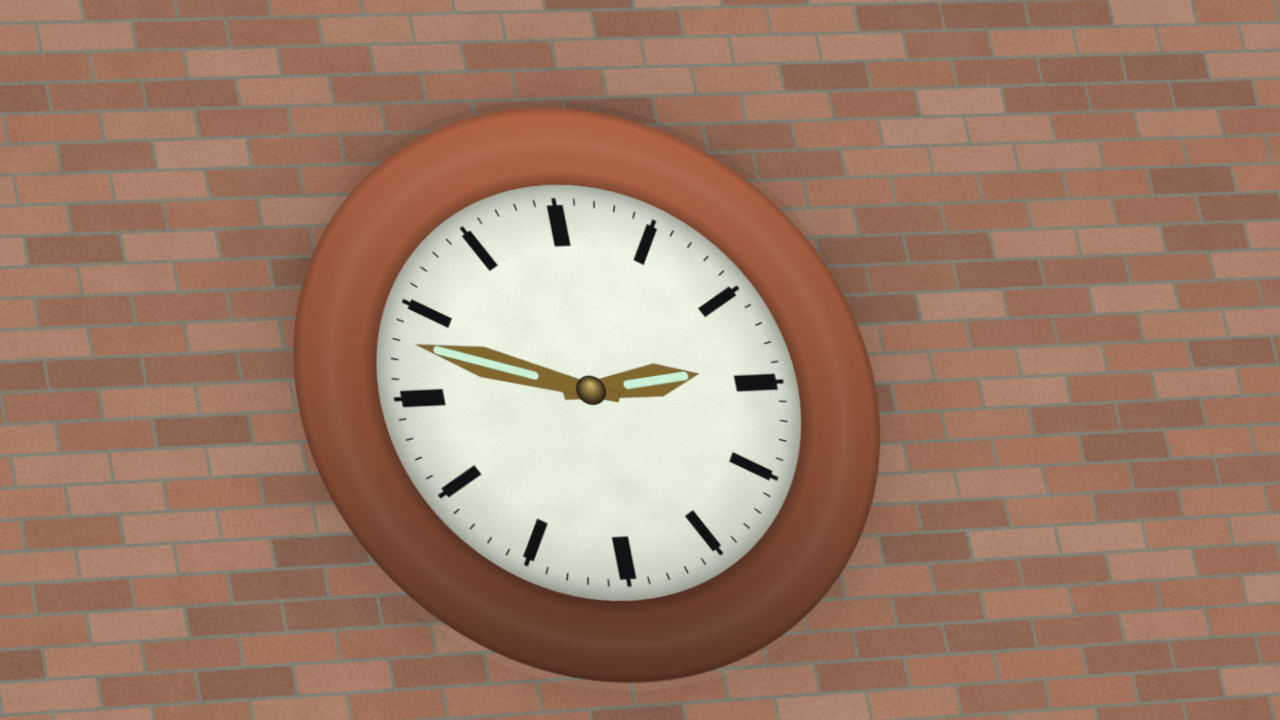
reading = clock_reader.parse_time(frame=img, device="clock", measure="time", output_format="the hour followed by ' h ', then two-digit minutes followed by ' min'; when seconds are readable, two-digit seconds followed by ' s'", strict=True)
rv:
2 h 48 min
